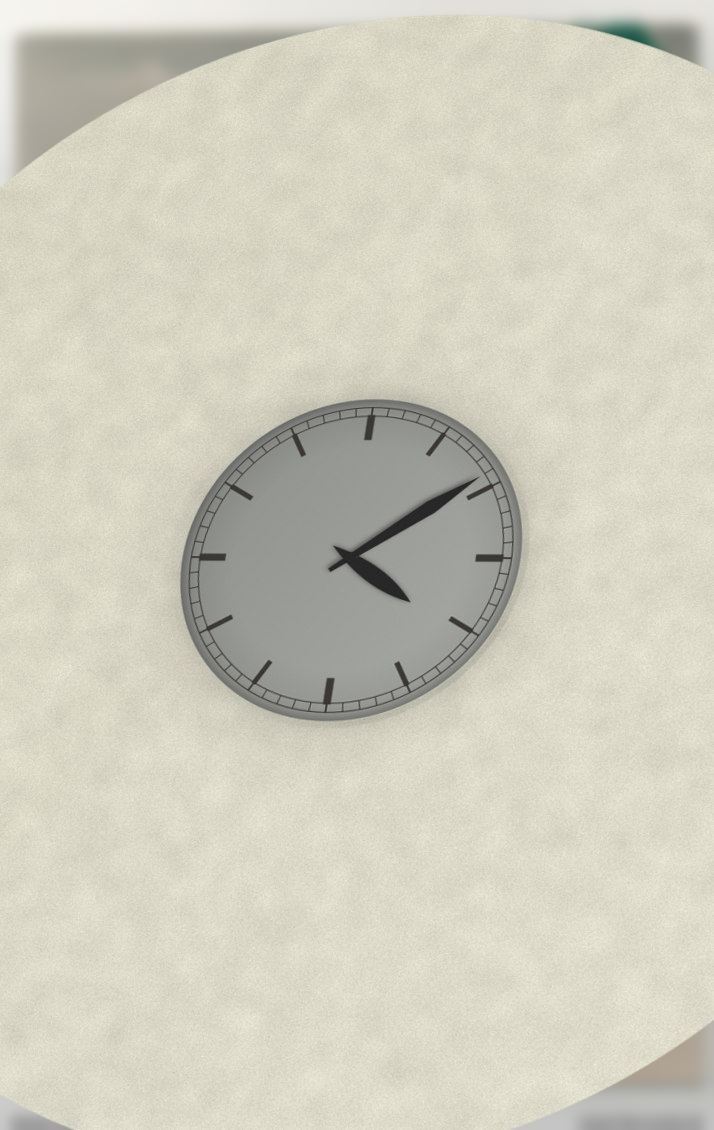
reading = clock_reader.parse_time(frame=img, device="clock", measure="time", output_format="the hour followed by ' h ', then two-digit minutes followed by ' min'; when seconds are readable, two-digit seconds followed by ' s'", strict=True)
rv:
4 h 09 min
